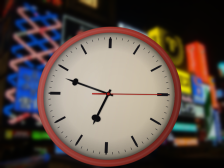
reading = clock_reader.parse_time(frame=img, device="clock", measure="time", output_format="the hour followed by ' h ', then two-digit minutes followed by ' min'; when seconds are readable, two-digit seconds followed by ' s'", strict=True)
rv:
6 h 48 min 15 s
